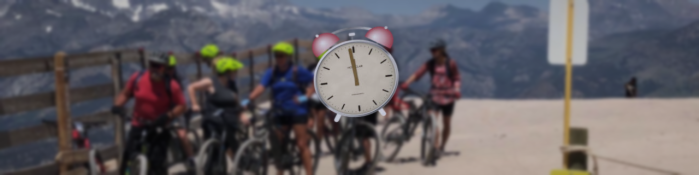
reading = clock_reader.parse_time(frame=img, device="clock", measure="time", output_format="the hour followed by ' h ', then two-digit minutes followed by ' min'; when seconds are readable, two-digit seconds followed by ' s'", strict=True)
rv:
11 h 59 min
